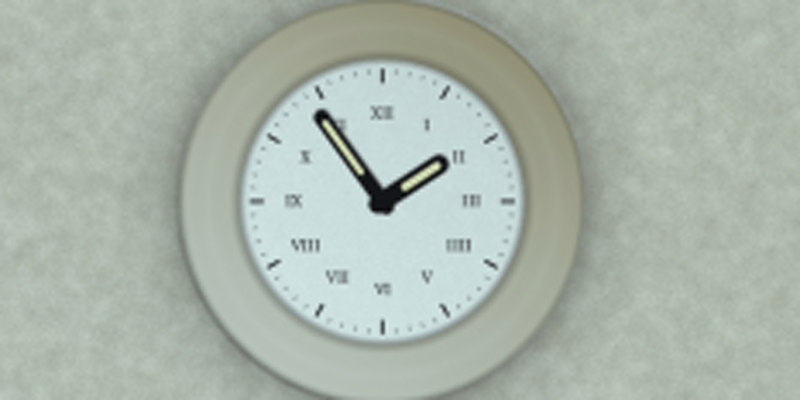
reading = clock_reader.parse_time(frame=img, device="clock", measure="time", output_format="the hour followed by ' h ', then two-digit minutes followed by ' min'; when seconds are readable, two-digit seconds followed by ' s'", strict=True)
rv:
1 h 54 min
